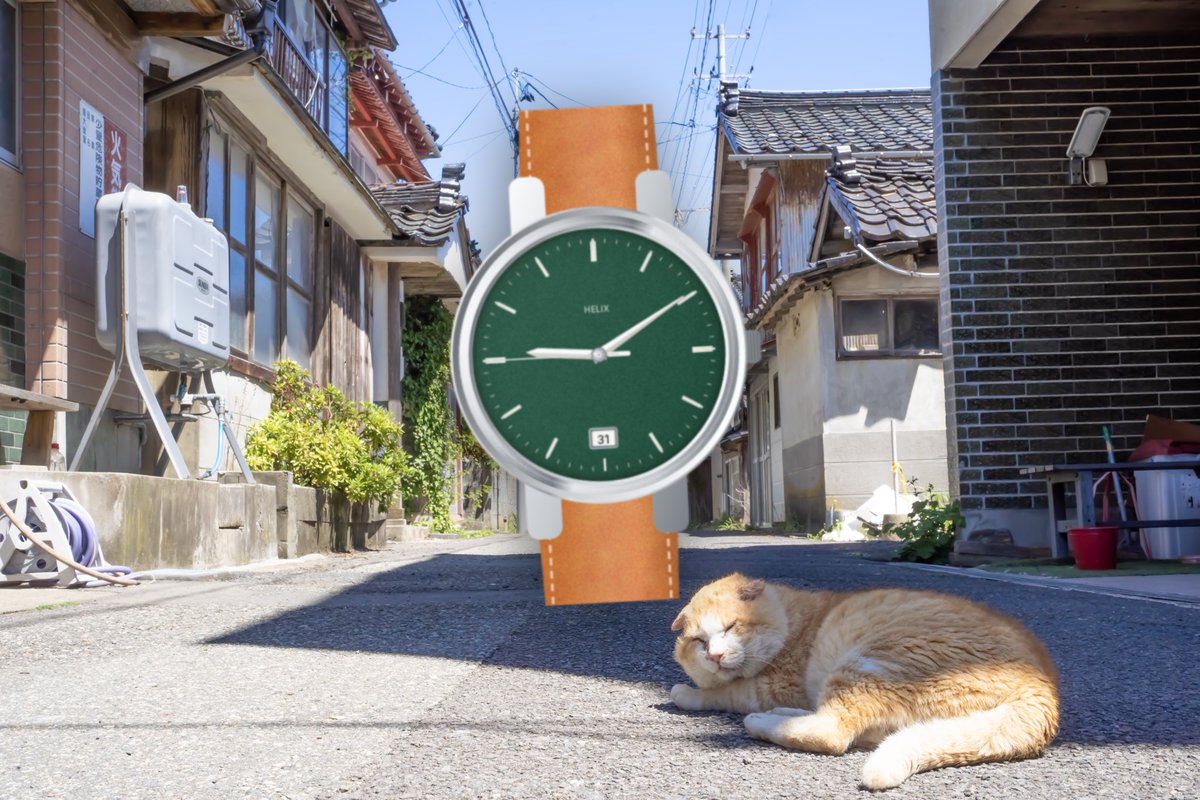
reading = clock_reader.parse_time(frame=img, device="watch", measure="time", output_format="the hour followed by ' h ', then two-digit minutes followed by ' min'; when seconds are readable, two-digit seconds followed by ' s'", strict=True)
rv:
9 h 09 min 45 s
